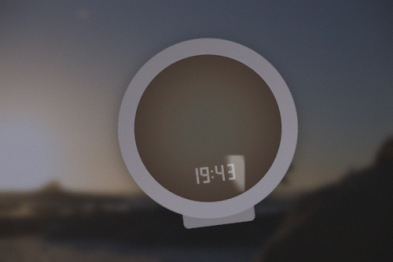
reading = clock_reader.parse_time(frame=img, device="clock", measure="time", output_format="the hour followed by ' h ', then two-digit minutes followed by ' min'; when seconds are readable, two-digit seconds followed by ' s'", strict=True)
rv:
19 h 43 min
